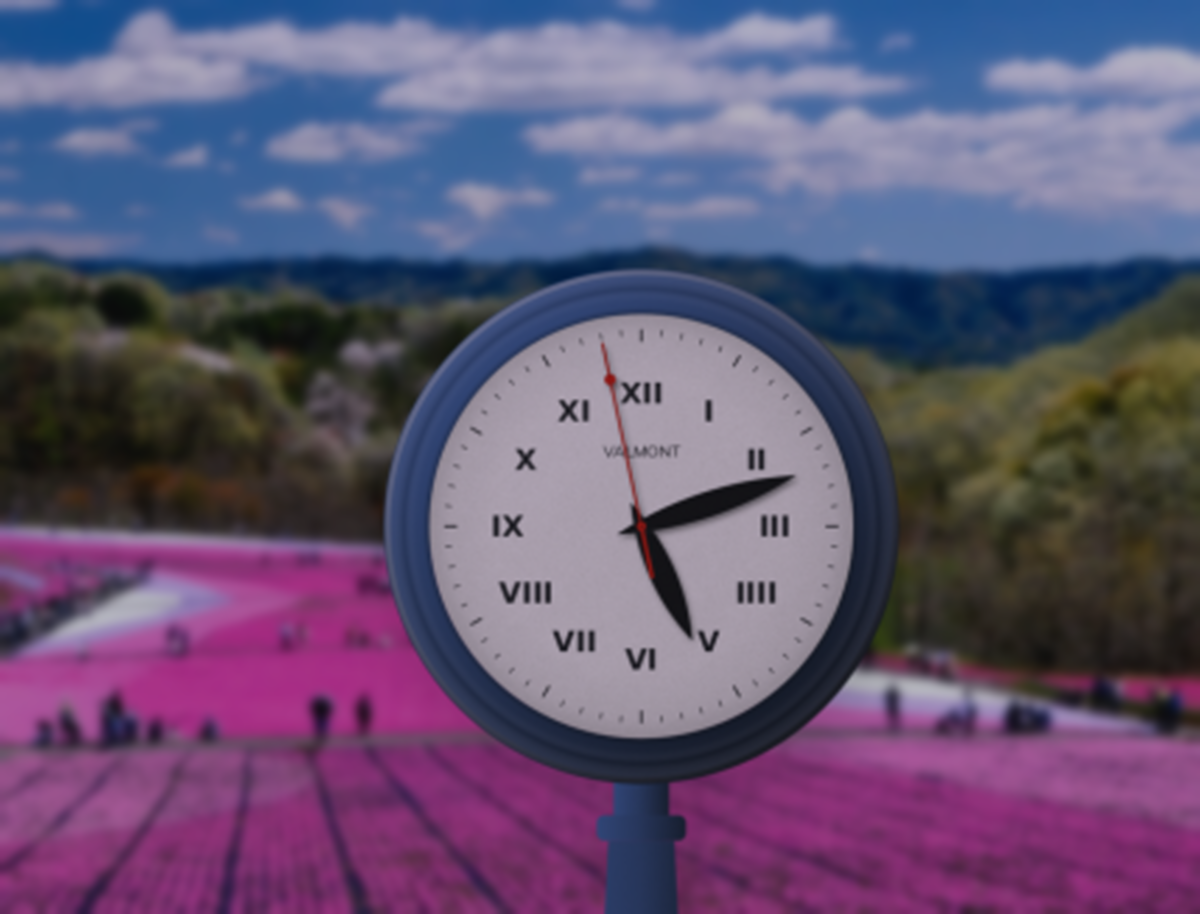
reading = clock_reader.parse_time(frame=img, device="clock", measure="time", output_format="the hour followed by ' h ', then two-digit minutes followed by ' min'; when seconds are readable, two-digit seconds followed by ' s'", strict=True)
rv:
5 h 11 min 58 s
